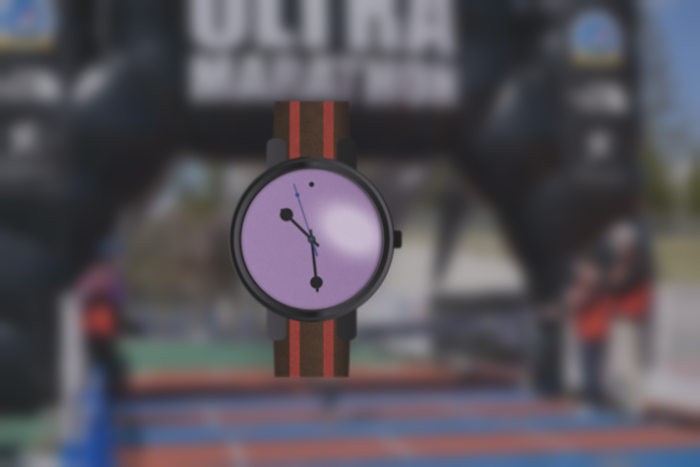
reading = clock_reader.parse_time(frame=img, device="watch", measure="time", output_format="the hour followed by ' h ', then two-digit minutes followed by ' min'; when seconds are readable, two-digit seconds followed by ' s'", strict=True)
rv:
10 h 28 min 57 s
